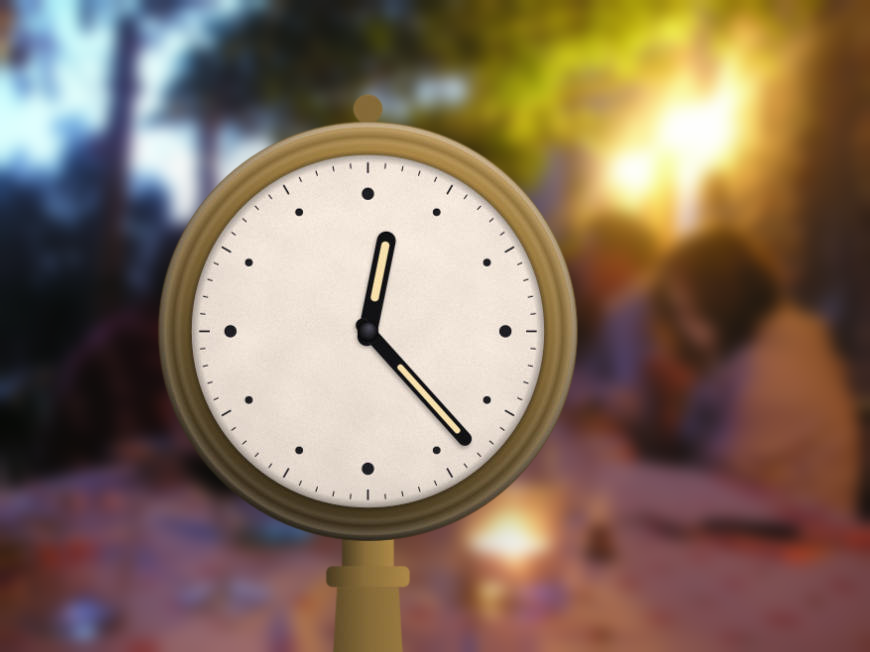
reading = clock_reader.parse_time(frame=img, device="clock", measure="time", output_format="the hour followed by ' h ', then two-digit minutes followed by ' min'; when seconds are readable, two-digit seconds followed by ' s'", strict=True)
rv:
12 h 23 min
